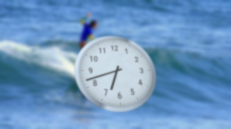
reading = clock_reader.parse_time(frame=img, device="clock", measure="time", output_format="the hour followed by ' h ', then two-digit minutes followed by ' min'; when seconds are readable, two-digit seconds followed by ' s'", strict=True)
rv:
6 h 42 min
